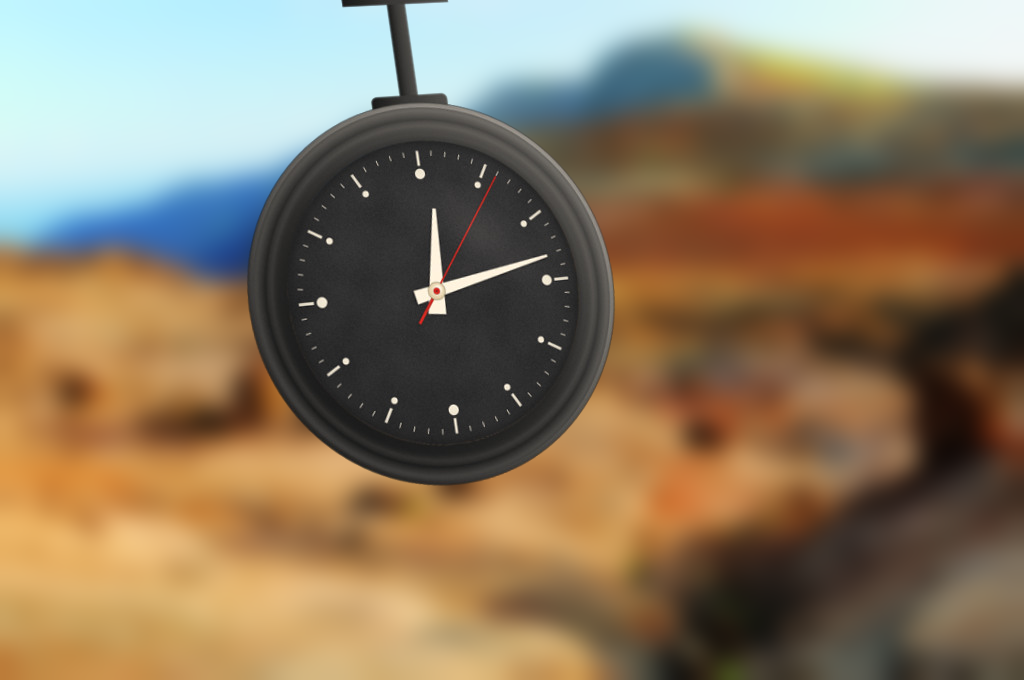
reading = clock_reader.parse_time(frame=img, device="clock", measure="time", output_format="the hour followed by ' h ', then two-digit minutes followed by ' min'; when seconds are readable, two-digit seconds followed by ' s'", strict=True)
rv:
12 h 13 min 06 s
